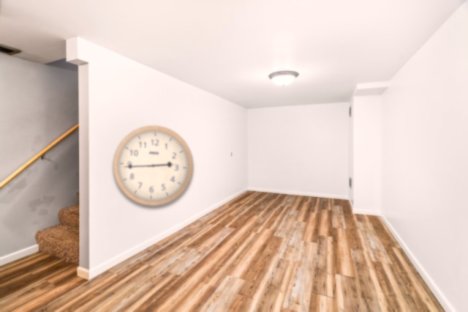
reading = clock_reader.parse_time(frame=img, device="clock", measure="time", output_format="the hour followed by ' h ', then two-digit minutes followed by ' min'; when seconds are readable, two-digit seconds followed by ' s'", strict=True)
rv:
2 h 44 min
